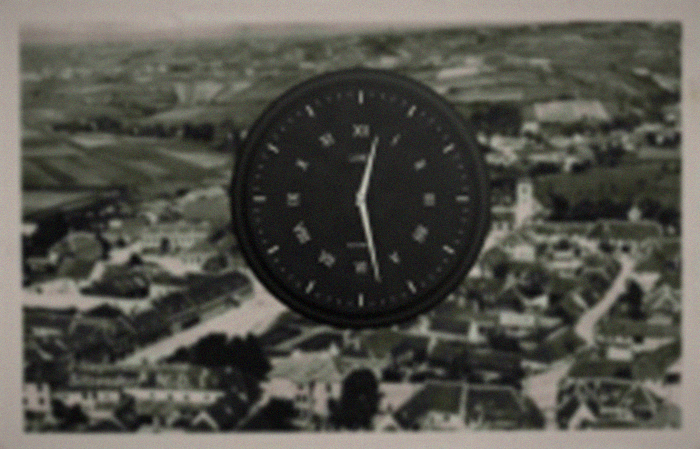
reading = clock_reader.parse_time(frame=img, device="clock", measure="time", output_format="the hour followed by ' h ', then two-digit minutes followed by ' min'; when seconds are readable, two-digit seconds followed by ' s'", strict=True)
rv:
12 h 28 min
